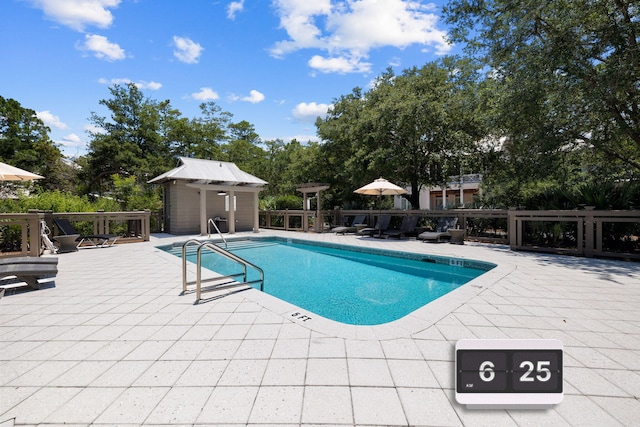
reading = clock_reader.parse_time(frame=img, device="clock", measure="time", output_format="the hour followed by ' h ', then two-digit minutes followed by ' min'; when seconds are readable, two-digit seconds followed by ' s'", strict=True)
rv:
6 h 25 min
